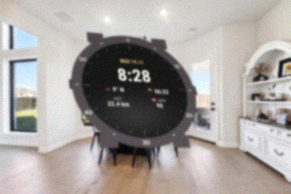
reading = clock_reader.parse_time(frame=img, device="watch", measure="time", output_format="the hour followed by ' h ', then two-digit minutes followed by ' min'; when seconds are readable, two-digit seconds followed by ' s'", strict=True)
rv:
8 h 28 min
